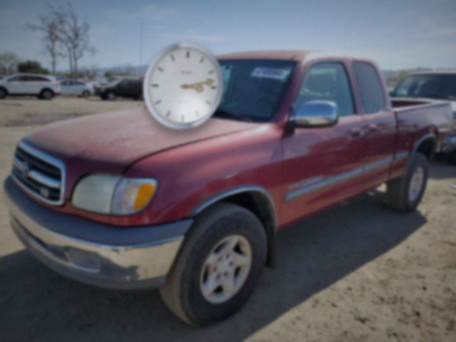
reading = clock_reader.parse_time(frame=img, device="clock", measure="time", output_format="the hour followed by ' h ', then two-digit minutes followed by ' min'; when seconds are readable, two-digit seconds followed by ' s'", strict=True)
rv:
3 h 13 min
